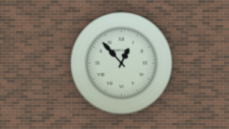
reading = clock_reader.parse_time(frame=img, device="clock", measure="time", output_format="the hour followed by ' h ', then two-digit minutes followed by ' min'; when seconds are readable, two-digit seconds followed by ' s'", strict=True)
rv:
12 h 53 min
